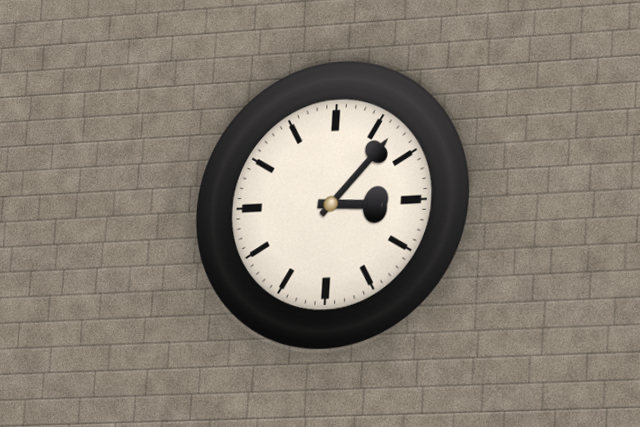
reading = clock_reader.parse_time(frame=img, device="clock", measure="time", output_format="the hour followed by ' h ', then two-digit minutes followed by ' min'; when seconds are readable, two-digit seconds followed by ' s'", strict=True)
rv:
3 h 07 min
